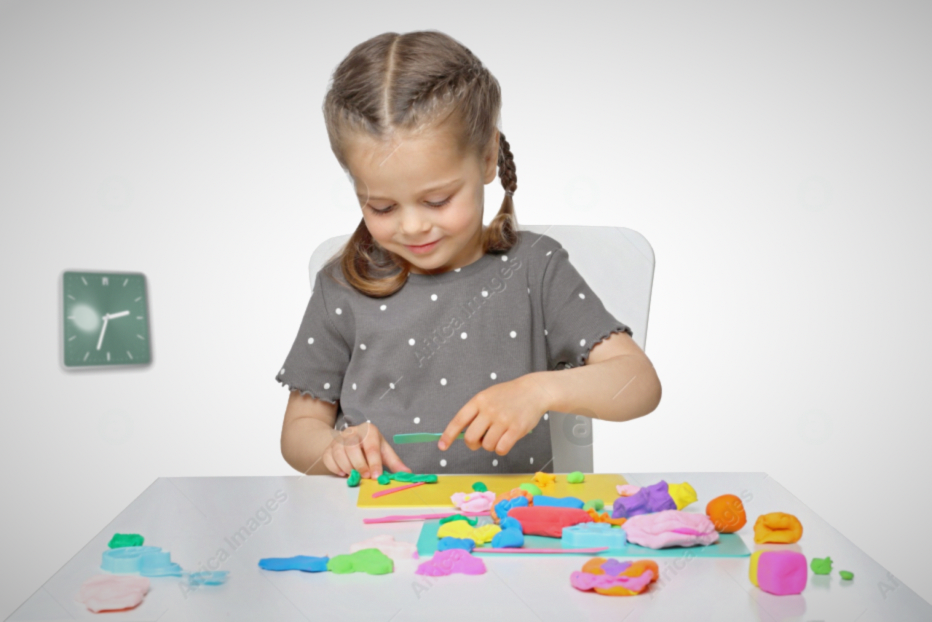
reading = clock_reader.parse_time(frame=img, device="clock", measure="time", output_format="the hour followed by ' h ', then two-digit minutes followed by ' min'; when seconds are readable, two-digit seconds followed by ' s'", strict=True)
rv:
2 h 33 min
